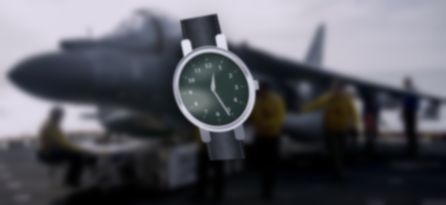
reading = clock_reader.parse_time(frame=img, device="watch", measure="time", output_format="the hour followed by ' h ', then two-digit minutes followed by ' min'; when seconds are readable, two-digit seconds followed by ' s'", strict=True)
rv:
12 h 26 min
